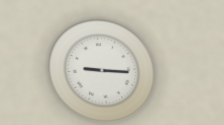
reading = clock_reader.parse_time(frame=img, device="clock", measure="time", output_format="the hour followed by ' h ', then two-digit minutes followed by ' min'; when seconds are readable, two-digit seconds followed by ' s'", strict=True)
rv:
9 h 16 min
